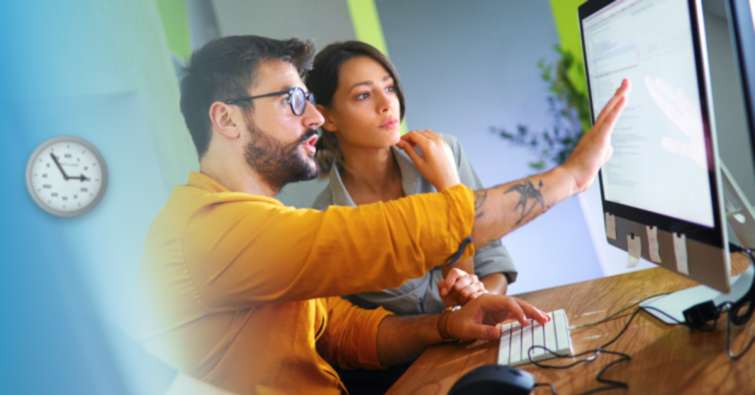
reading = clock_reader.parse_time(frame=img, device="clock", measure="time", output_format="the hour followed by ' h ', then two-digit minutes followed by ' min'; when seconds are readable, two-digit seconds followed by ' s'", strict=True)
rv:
2 h 54 min
